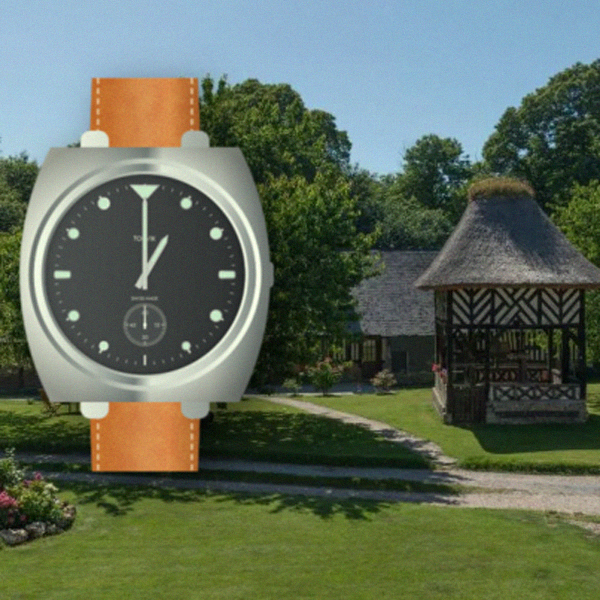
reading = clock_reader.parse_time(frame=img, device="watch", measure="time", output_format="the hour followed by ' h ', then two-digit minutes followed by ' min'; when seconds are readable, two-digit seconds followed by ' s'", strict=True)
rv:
1 h 00 min
